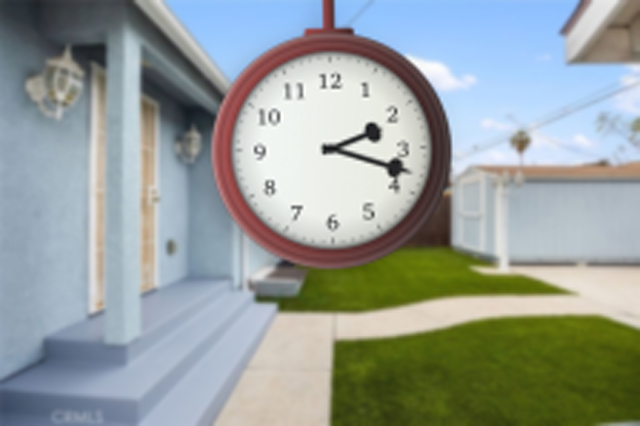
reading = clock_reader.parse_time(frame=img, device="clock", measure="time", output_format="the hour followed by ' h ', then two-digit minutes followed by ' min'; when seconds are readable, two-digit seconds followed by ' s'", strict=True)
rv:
2 h 18 min
